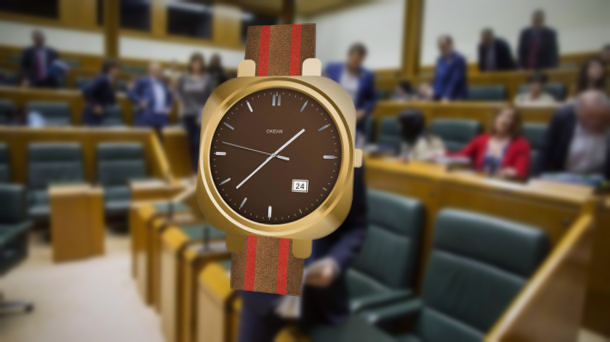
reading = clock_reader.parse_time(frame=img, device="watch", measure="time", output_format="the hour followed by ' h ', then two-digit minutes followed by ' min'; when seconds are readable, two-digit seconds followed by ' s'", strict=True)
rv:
1 h 37 min 47 s
